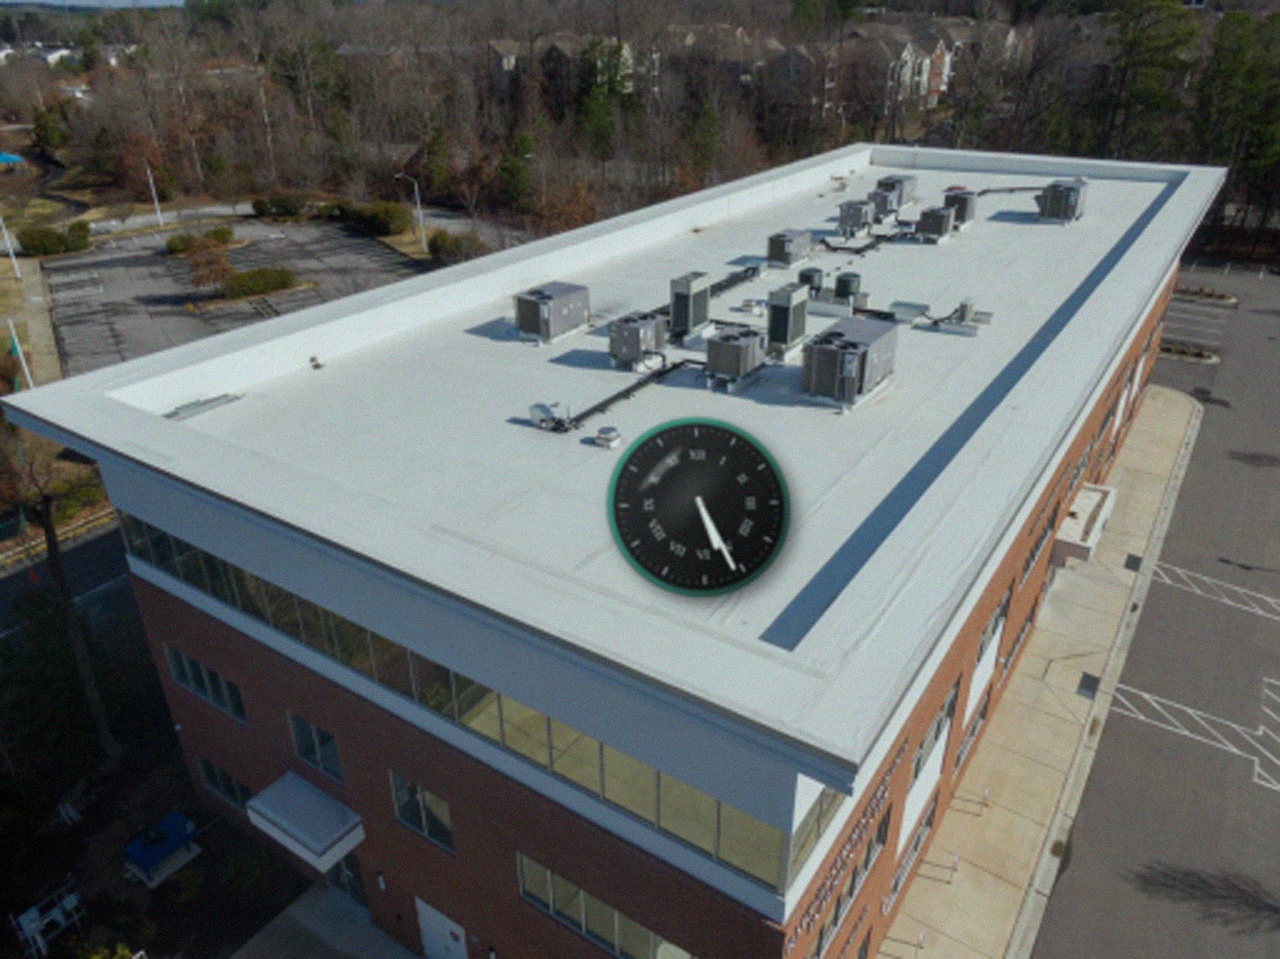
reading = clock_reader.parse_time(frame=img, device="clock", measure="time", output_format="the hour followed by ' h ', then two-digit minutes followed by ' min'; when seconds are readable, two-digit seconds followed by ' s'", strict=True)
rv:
5 h 26 min
